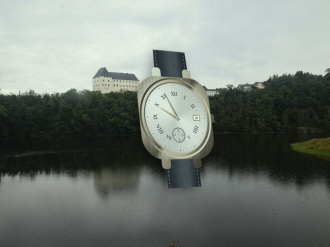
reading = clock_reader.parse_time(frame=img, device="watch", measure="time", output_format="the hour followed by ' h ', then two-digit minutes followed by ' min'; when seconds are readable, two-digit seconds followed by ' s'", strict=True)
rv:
9 h 56 min
